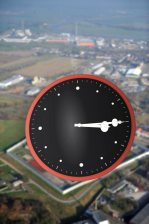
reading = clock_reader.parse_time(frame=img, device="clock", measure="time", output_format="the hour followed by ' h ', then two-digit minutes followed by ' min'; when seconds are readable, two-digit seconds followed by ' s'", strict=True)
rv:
3 h 15 min
